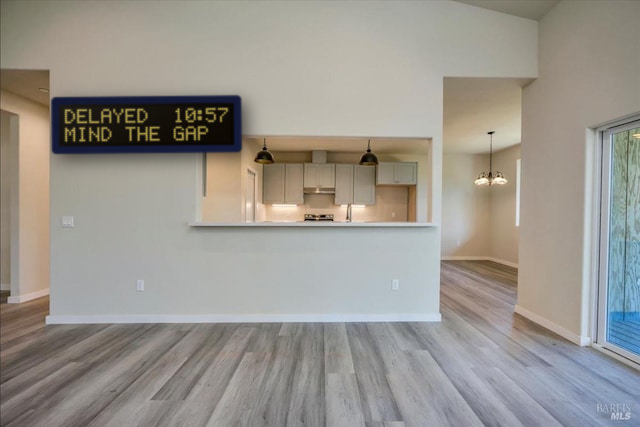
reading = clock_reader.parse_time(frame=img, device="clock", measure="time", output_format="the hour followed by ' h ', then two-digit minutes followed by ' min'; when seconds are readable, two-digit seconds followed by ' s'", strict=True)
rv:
10 h 57 min
